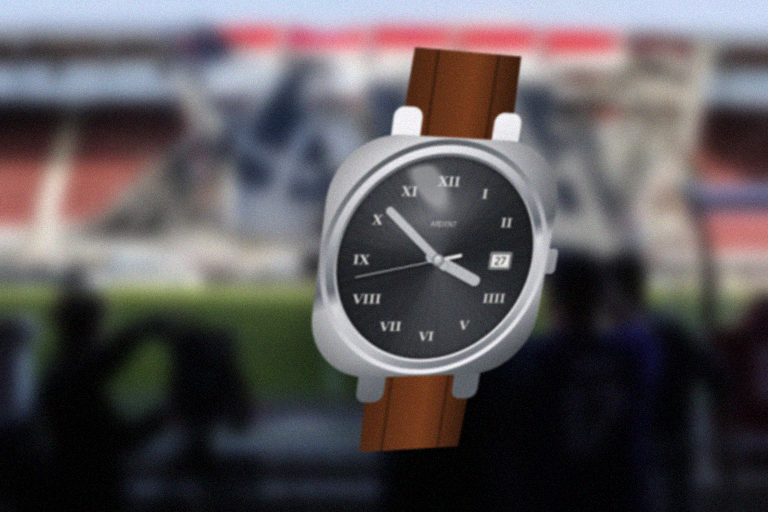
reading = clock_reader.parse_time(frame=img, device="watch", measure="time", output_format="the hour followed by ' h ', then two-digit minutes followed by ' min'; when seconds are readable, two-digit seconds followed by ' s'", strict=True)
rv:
3 h 51 min 43 s
